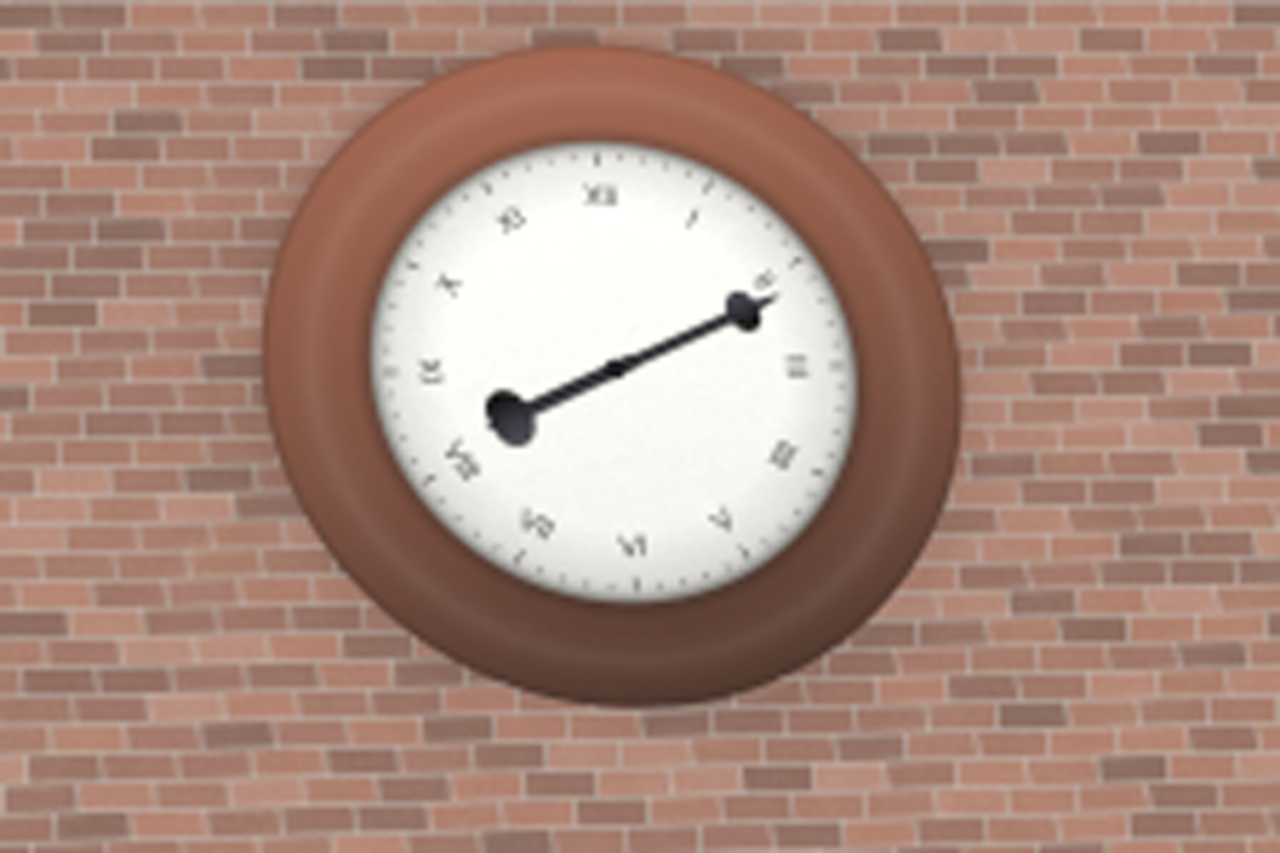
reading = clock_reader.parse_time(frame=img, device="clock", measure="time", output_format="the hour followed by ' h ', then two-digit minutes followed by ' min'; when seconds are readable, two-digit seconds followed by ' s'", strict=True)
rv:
8 h 11 min
